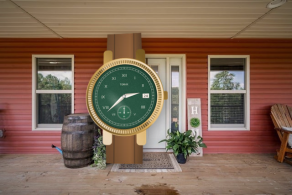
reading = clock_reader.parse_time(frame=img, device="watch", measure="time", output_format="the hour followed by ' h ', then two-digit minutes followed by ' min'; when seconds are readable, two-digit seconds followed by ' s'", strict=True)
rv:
2 h 38 min
